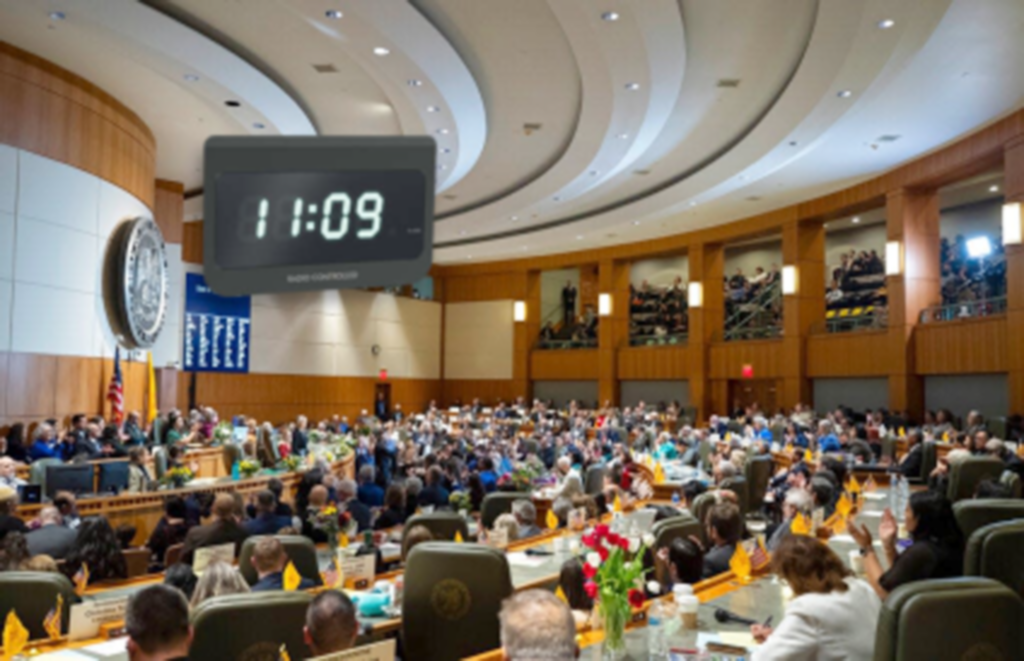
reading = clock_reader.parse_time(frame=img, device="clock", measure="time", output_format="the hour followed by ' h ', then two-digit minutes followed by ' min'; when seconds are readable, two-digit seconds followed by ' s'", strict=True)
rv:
11 h 09 min
